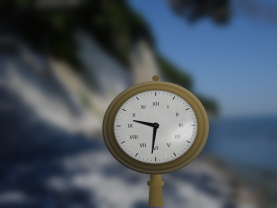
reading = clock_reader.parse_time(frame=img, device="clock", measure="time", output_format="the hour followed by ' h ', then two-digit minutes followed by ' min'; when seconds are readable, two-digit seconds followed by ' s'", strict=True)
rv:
9 h 31 min
